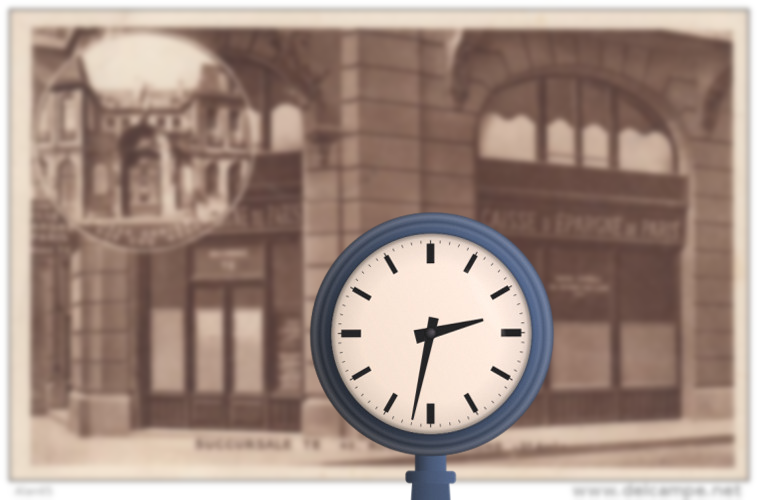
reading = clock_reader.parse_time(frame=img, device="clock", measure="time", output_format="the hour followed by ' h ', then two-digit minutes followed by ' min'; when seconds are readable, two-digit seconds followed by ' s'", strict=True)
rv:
2 h 32 min
